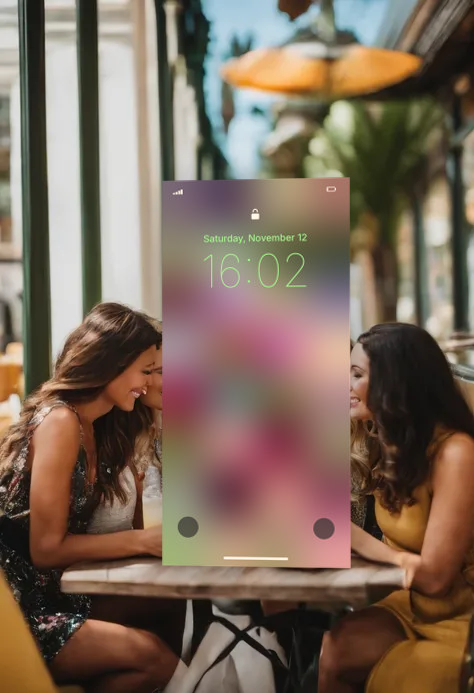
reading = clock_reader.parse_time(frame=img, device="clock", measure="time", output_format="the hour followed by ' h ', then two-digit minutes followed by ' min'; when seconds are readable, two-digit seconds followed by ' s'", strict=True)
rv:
16 h 02 min
